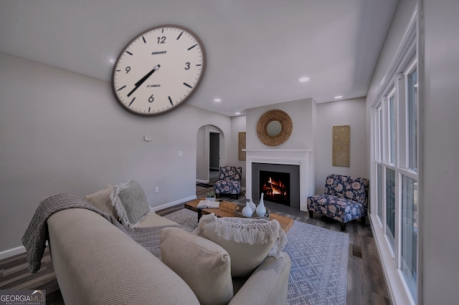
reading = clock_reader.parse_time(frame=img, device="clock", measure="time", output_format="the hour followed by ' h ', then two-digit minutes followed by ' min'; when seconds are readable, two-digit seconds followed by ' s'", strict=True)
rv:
7 h 37 min
